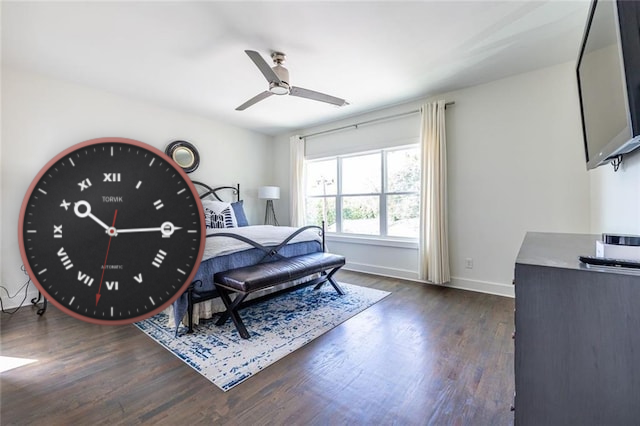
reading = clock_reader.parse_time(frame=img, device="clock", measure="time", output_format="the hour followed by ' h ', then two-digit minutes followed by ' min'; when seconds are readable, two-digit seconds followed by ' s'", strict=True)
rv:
10 h 14 min 32 s
